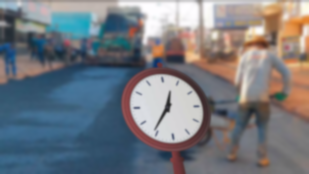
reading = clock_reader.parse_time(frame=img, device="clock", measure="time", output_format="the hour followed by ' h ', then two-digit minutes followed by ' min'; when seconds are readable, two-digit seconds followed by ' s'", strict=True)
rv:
12 h 36 min
